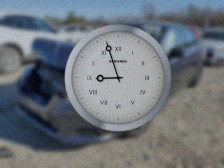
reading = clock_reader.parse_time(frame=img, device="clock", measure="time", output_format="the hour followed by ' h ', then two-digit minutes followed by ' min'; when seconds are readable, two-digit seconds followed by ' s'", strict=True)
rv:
8 h 57 min
